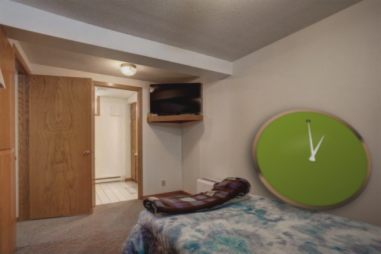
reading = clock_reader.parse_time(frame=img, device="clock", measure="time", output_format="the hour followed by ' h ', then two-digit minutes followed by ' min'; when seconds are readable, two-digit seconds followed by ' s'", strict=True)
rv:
1 h 00 min
